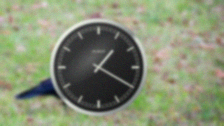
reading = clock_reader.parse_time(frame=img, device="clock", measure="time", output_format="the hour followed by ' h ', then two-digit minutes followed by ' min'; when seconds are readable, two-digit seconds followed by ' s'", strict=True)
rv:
1 h 20 min
